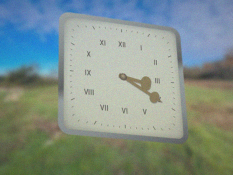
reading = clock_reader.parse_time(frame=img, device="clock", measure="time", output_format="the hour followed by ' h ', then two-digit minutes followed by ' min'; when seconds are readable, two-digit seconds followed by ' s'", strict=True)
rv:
3 h 20 min
